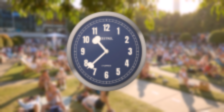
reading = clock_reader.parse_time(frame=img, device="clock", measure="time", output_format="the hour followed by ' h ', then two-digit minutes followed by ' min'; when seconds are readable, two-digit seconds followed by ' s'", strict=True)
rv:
10 h 38 min
